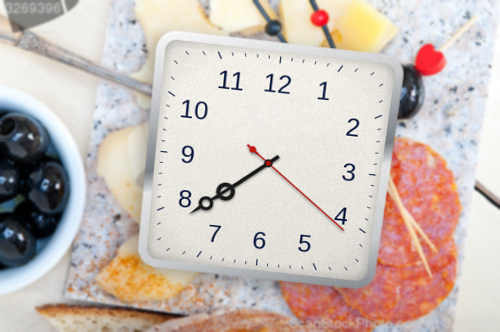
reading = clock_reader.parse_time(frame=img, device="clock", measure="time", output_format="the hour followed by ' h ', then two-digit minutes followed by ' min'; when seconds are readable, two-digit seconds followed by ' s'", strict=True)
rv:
7 h 38 min 21 s
